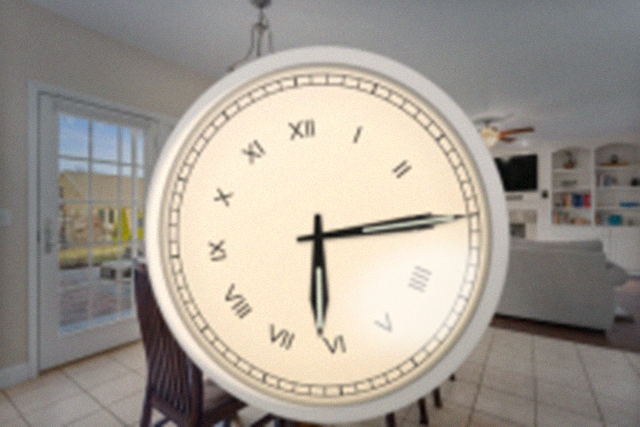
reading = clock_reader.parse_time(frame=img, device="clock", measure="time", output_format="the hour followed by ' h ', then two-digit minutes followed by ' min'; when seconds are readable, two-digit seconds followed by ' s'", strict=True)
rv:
6 h 15 min
